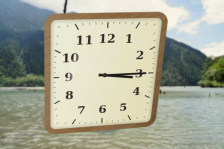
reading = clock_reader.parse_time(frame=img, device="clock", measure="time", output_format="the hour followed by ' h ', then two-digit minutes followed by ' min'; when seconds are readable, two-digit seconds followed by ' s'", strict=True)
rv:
3 h 15 min
